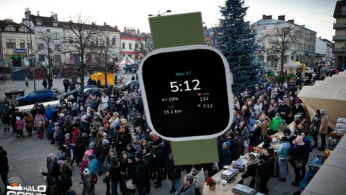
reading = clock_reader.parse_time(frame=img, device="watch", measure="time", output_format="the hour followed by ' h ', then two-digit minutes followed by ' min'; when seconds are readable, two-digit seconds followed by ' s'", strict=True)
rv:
5 h 12 min
